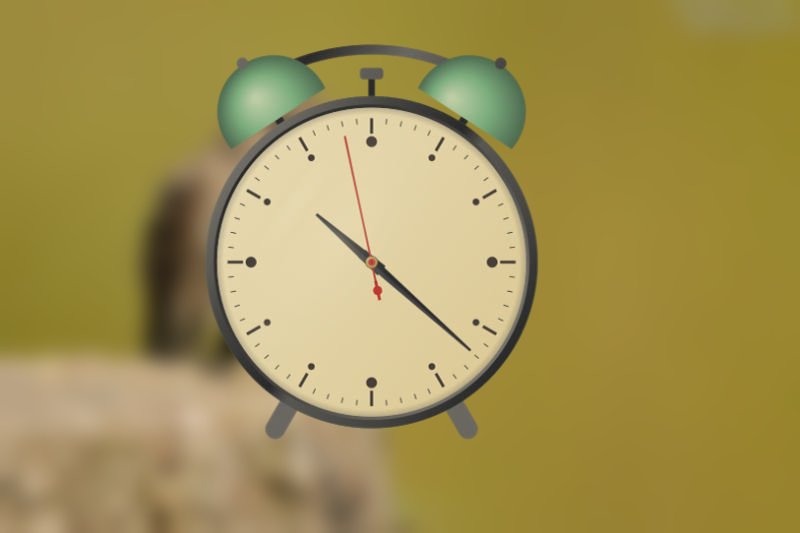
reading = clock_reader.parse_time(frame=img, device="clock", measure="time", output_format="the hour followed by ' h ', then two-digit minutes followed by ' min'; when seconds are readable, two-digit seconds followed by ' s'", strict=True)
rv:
10 h 21 min 58 s
